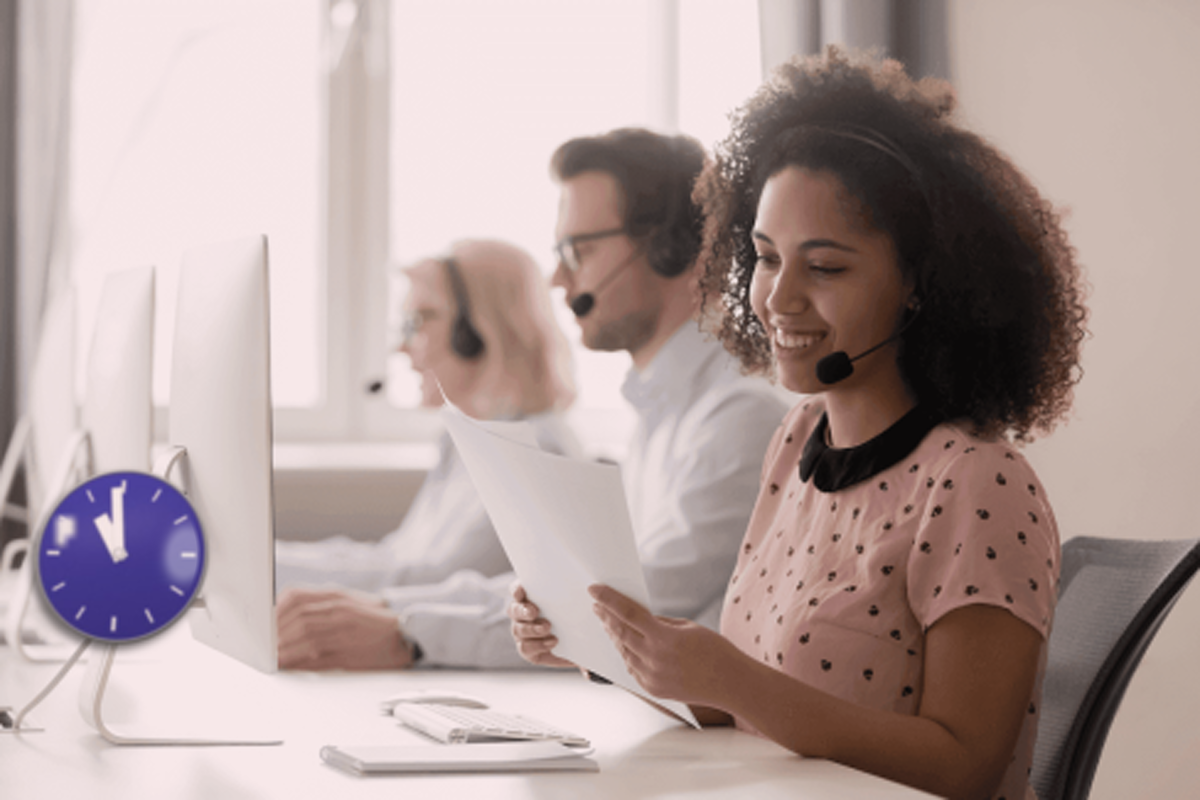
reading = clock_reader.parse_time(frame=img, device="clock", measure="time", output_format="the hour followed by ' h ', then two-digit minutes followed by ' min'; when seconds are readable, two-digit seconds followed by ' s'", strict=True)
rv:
10 h 59 min
